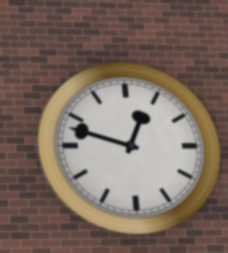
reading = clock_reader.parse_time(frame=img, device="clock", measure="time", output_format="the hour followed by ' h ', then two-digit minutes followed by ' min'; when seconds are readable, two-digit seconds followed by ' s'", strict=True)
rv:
12 h 48 min
